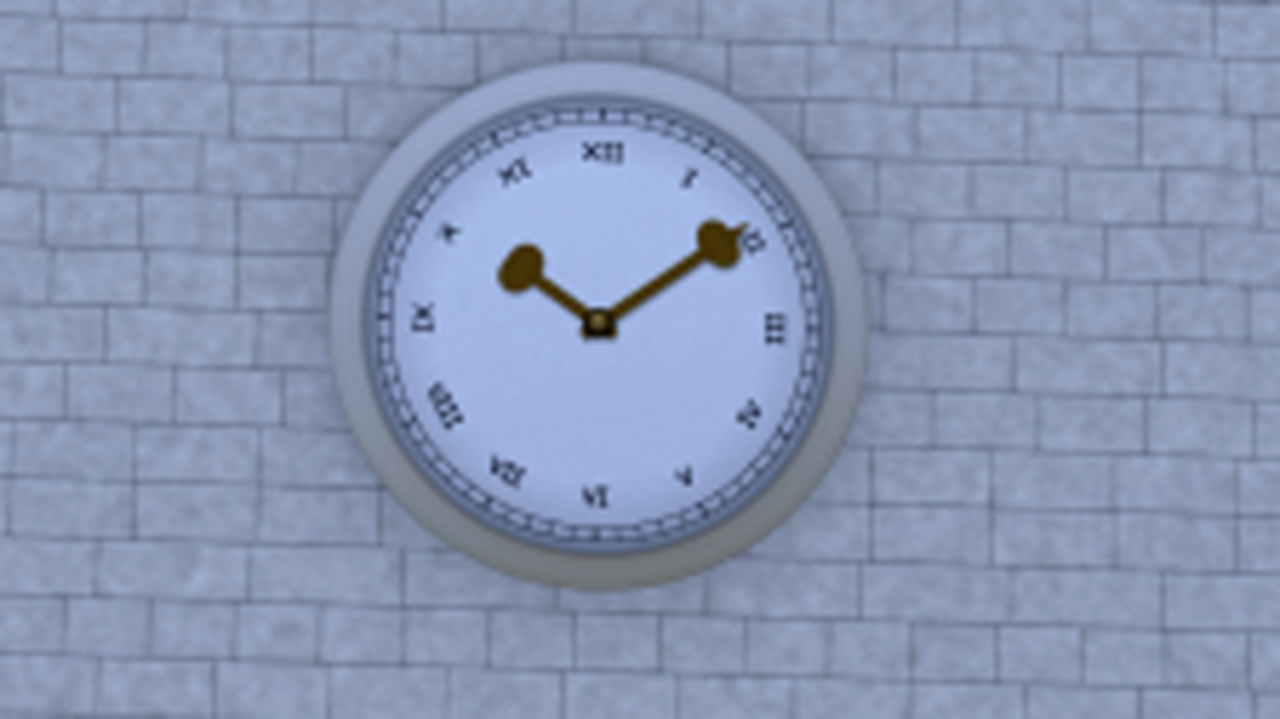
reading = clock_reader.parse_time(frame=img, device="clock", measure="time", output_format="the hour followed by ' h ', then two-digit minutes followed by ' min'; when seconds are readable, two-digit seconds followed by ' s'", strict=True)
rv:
10 h 09 min
